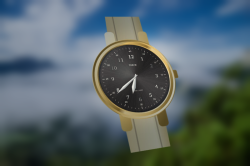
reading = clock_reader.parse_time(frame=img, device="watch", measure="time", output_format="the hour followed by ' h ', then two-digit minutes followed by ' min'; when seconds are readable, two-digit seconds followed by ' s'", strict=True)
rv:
6 h 39 min
